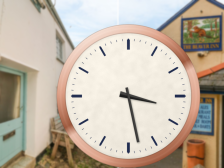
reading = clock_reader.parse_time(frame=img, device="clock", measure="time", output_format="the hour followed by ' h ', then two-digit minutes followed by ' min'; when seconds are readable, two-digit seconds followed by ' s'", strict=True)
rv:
3 h 28 min
